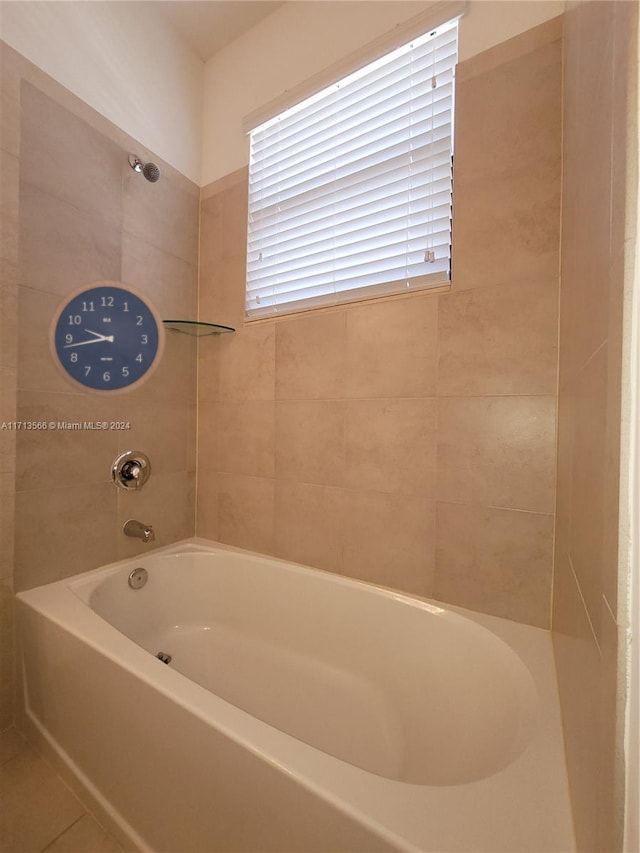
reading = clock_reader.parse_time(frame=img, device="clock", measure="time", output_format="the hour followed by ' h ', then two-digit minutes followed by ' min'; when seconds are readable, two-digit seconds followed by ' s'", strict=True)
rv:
9 h 43 min
